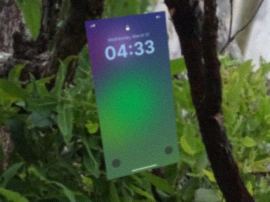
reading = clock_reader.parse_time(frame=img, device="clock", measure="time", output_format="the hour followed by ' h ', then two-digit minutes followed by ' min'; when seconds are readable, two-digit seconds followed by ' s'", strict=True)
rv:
4 h 33 min
